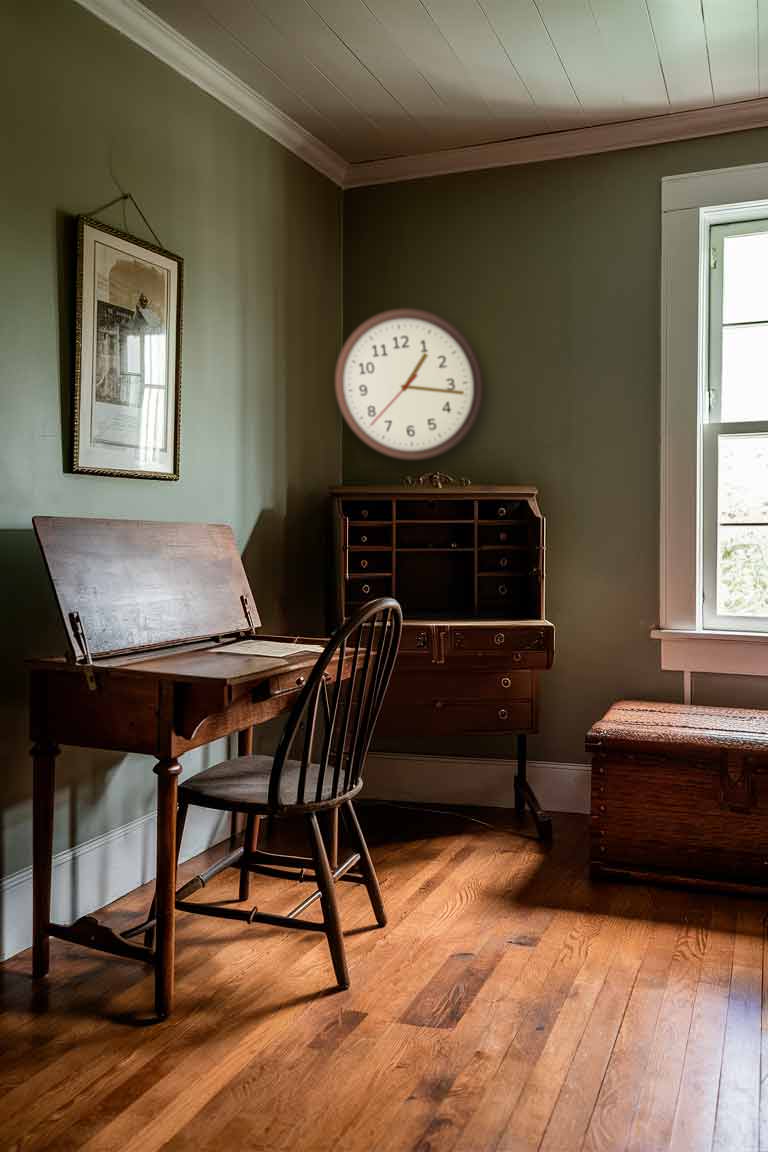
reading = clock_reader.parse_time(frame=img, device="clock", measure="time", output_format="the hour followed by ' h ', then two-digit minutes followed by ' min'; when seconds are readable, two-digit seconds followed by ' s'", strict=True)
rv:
1 h 16 min 38 s
